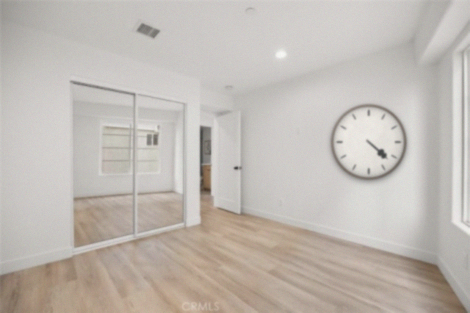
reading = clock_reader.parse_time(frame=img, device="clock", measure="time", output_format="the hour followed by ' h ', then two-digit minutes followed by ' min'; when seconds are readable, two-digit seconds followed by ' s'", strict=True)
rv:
4 h 22 min
